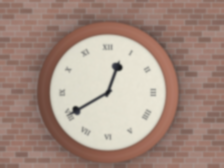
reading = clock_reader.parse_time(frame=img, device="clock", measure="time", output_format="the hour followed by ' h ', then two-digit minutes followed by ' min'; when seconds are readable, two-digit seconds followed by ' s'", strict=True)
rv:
12 h 40 min
